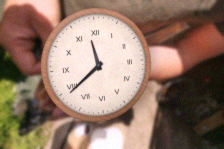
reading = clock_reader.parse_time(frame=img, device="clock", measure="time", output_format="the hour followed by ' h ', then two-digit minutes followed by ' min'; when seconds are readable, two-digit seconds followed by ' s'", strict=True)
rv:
11 h 39 min
